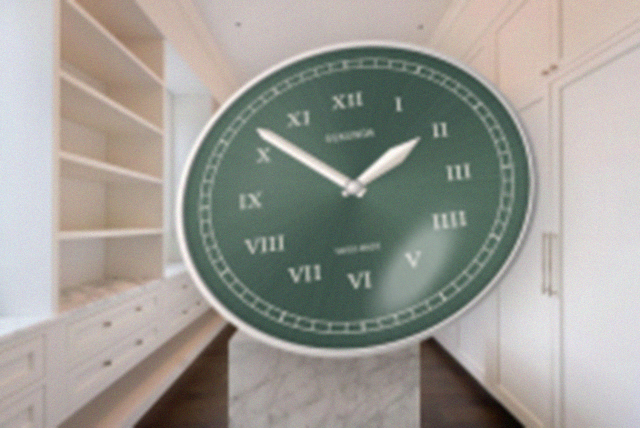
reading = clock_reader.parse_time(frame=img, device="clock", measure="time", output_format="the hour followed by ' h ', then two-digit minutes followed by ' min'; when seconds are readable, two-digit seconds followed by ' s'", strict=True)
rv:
1 h 52 min
